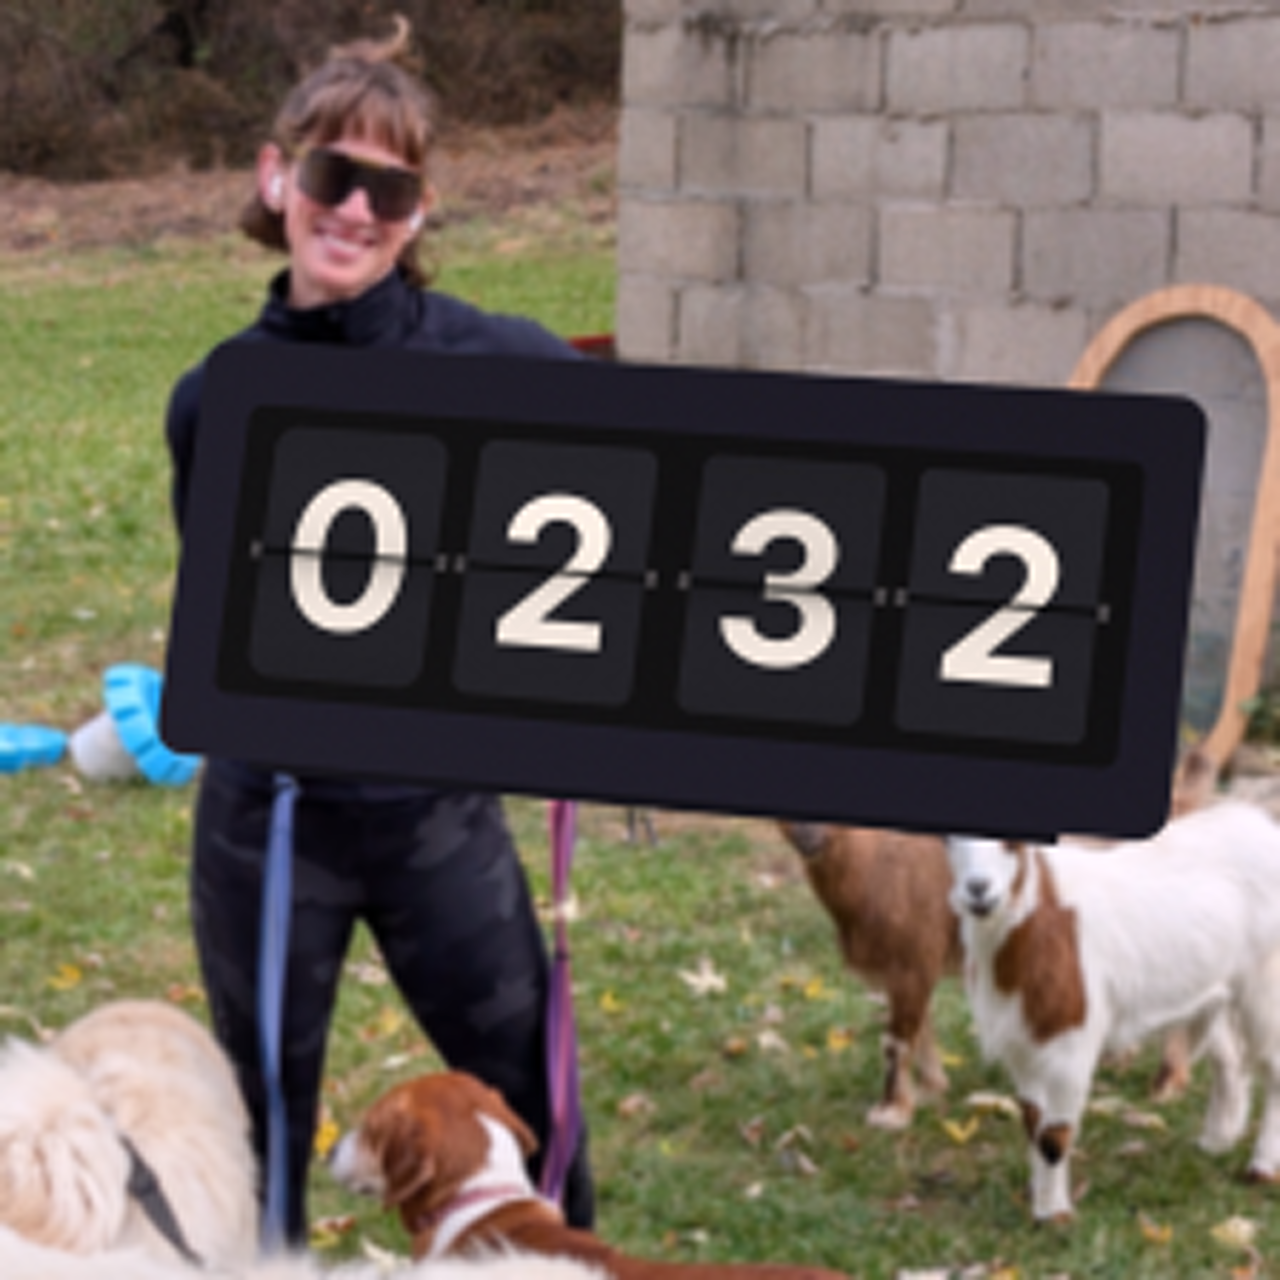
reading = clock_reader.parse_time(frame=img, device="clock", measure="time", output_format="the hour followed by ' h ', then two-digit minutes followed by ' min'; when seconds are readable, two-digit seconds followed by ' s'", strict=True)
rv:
2 h 32 min
